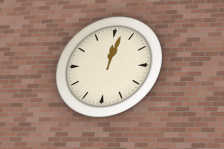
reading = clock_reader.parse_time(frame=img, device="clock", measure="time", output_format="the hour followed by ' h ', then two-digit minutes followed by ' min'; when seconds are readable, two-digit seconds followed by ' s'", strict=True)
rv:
12 h 02 min
